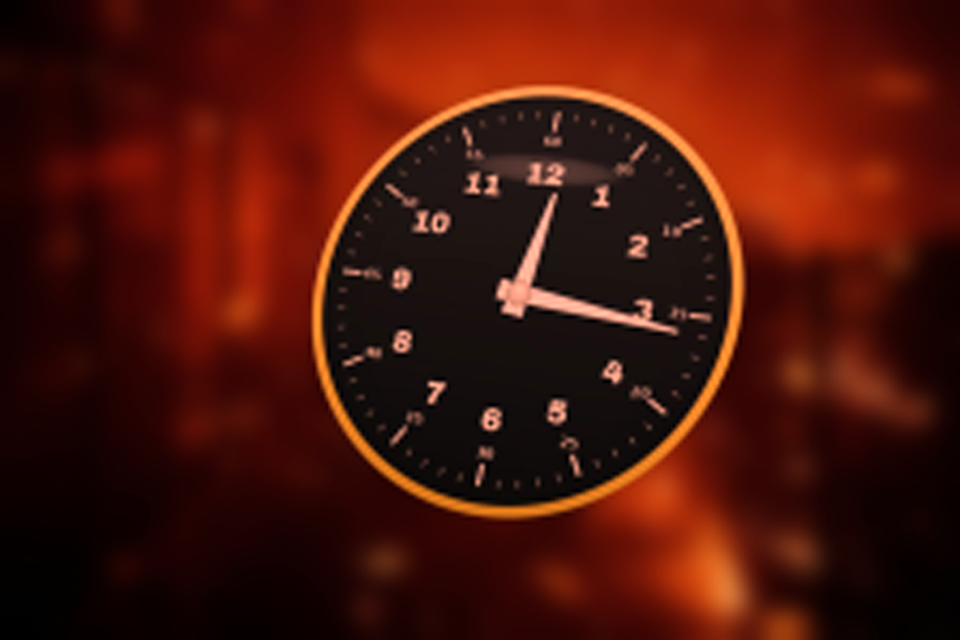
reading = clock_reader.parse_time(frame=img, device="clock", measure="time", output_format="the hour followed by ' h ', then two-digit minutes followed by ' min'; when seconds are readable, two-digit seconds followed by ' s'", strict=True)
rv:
12 h 16 min
